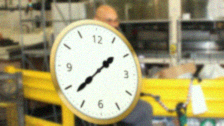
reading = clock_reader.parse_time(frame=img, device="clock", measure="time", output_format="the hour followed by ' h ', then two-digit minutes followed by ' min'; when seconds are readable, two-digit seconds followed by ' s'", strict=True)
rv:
1 h 38 min
